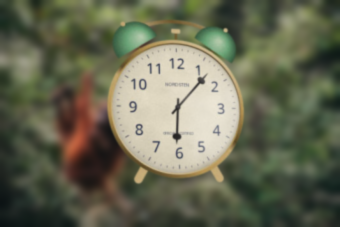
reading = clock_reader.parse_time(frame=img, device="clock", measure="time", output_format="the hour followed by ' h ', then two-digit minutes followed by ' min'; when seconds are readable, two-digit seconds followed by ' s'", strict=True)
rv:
6 h 07 min
